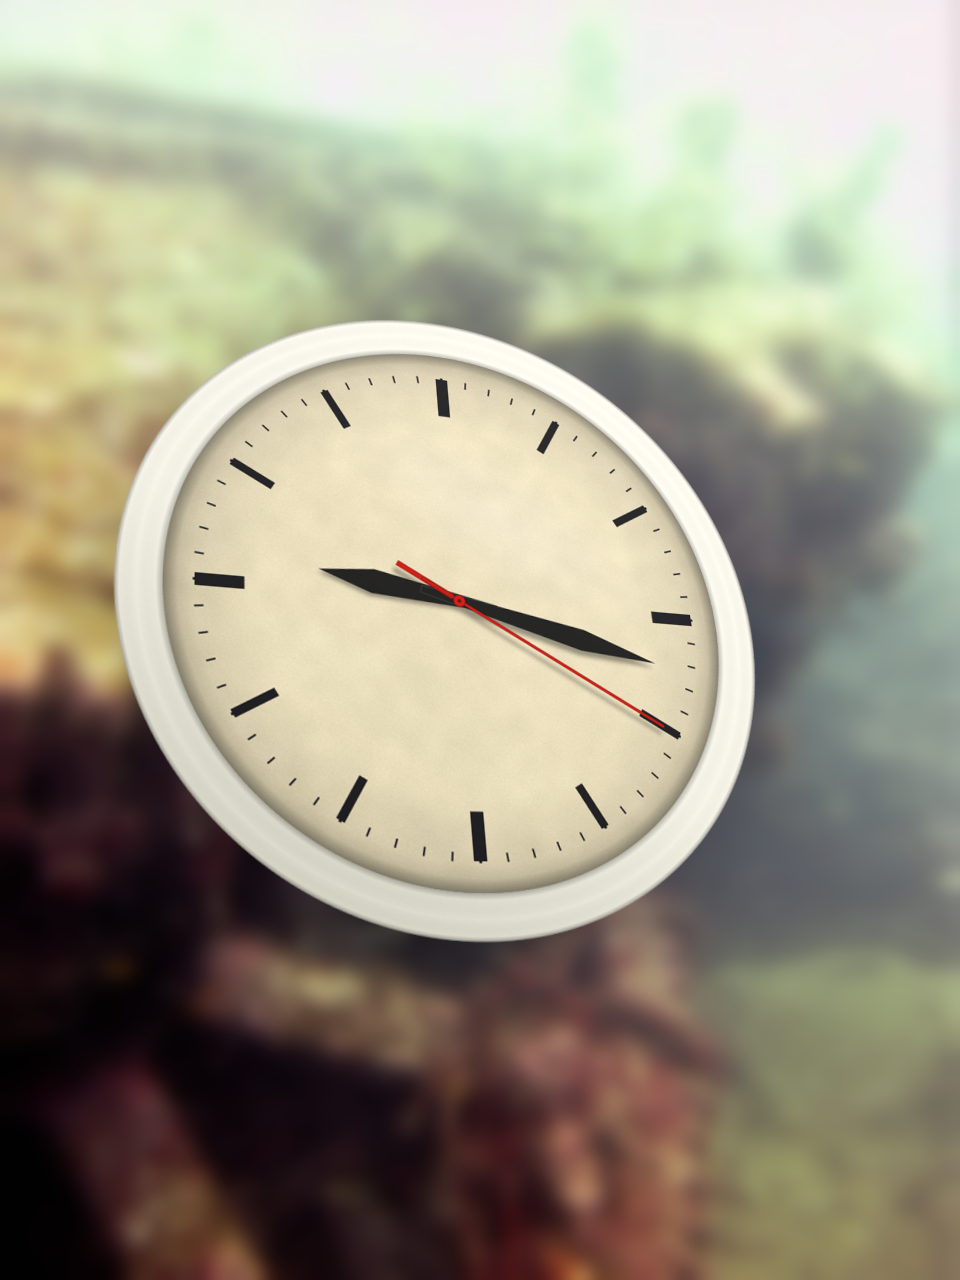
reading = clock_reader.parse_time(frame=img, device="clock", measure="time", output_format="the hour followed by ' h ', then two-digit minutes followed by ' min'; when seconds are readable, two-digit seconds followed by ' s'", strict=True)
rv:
9 h 17 min 20 s
